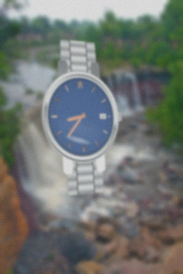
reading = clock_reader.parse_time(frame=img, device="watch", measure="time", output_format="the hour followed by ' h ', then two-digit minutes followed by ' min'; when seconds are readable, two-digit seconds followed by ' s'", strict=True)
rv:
8 h 37 min
